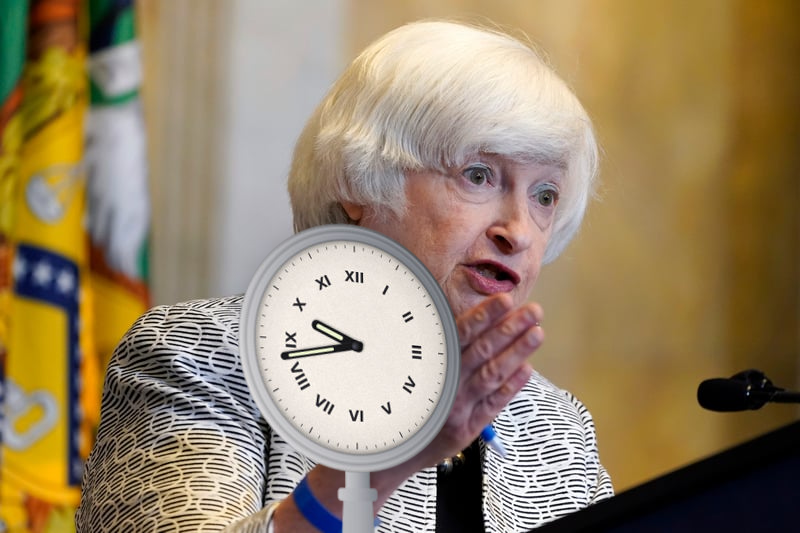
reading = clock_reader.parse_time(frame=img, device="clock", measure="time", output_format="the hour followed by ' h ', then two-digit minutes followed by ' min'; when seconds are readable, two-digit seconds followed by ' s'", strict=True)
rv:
9 h 43 min
